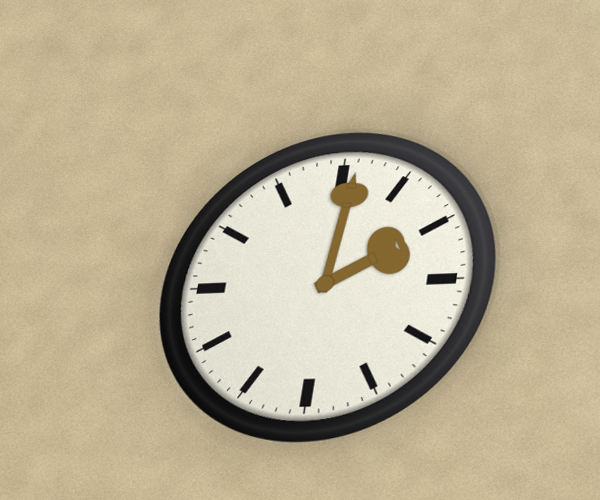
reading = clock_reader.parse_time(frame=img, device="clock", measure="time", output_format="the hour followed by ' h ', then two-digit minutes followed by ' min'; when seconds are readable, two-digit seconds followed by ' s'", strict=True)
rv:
2 h 01 min
